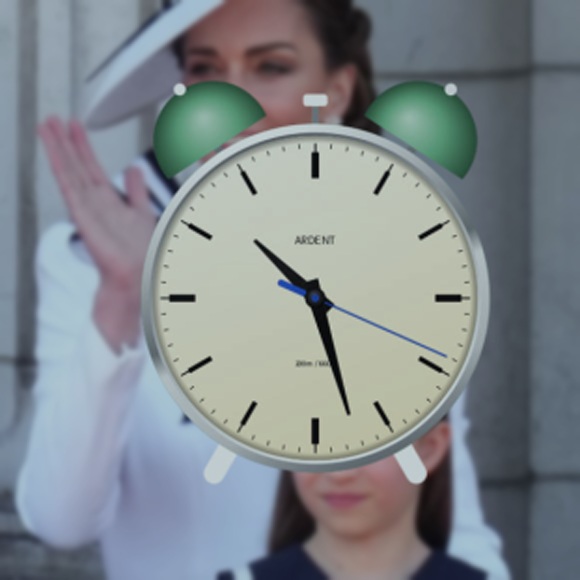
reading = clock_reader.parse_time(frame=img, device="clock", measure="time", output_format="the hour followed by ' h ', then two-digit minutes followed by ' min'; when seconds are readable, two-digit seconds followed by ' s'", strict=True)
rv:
10 h 27 min 19 s
